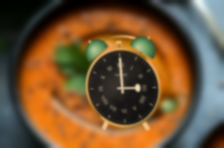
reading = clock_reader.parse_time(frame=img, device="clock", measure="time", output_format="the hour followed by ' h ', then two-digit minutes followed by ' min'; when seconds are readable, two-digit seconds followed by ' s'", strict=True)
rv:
3 h 00 min
